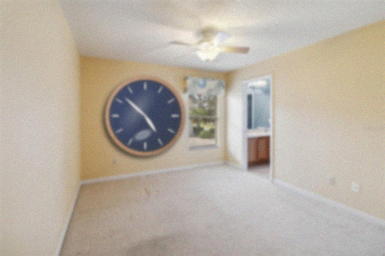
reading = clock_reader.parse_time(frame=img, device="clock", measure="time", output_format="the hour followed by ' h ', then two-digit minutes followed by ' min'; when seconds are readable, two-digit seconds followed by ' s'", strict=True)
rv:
4 h 52 min
